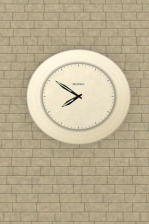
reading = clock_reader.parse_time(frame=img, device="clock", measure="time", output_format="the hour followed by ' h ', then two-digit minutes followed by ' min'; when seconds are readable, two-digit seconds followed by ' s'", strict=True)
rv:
7 h 51 min
